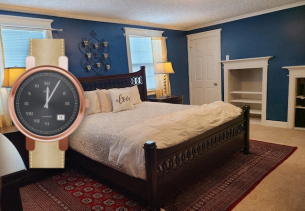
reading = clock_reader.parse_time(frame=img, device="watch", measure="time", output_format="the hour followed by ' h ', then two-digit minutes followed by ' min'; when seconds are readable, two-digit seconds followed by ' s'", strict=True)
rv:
12 h 05 min
